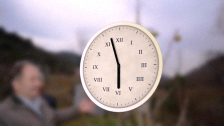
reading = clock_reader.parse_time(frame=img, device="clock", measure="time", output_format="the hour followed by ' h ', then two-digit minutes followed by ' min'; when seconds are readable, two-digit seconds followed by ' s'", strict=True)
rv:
5 h 57 min
